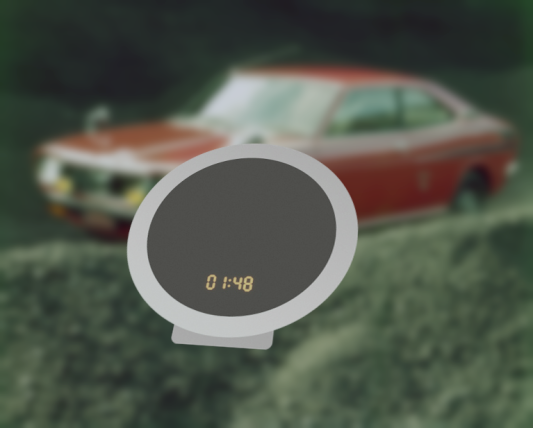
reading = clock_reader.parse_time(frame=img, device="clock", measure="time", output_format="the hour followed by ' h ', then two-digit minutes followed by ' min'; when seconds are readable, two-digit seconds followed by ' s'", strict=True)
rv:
1 h 48 min
